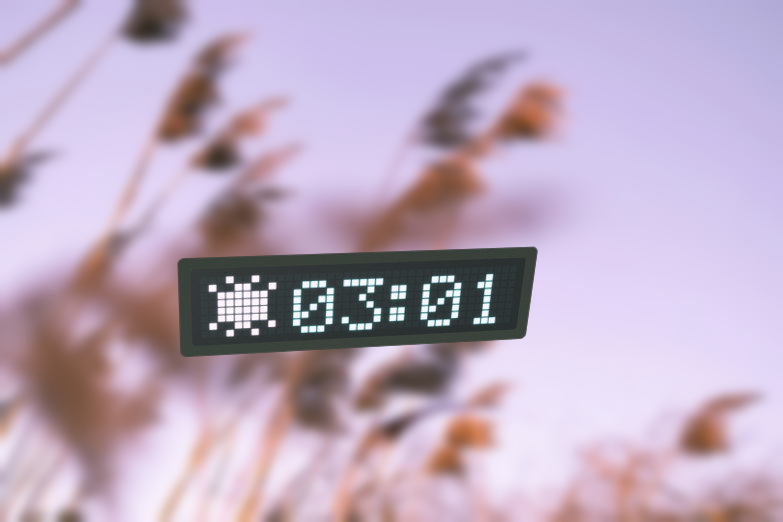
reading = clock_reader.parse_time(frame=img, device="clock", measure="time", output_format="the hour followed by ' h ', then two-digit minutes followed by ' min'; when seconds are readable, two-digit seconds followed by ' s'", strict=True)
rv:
3 h 01 min
